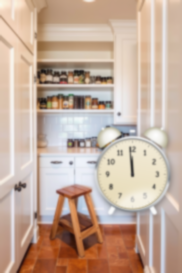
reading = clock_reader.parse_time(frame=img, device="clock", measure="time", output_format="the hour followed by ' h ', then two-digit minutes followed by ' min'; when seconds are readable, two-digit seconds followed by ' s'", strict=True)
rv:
11 h 59 min
